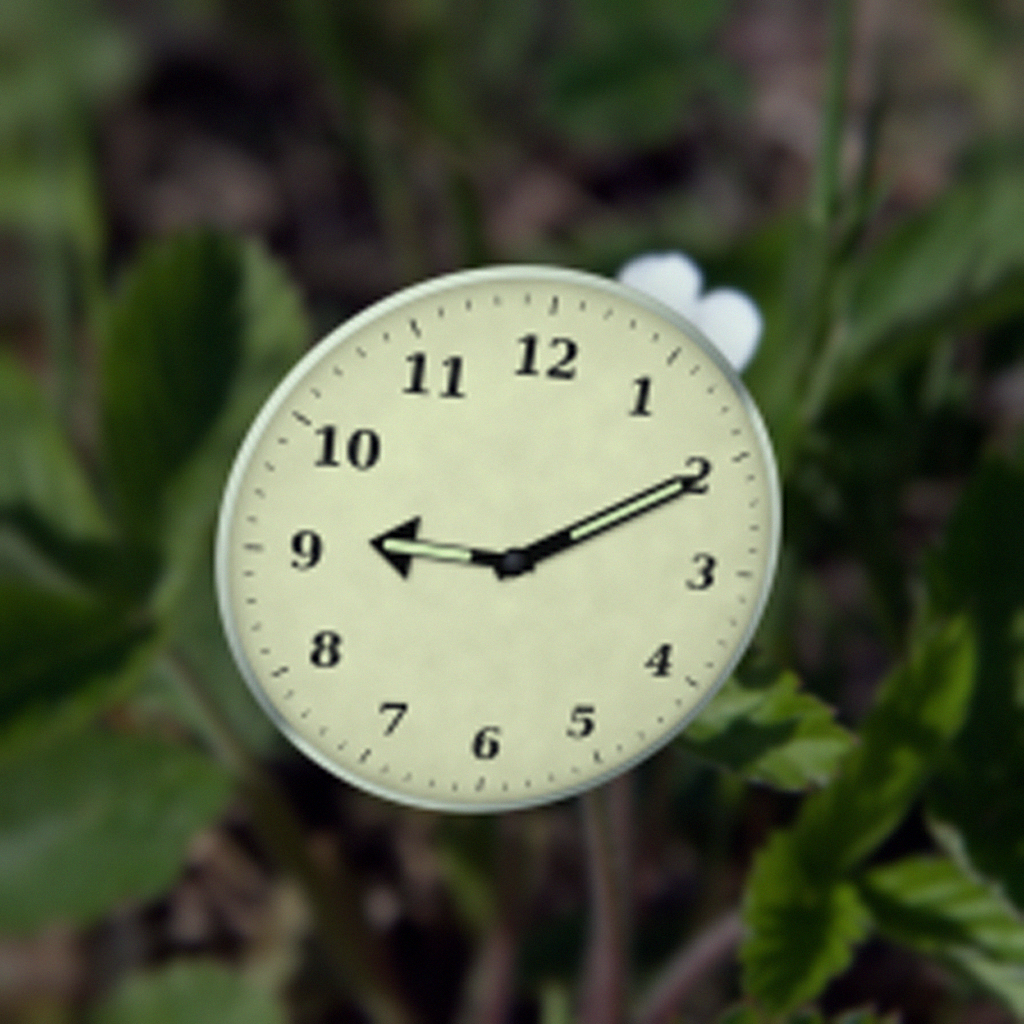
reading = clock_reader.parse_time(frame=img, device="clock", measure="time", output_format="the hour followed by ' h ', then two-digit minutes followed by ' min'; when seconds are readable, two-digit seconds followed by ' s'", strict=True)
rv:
9 h 10 min
